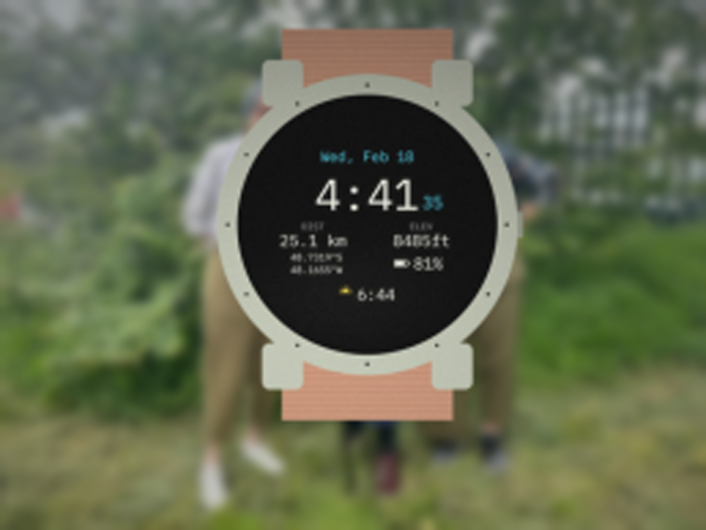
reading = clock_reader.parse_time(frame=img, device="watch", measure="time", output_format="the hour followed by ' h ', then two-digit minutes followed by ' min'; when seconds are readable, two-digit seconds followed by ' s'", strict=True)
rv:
4 h 41 min
